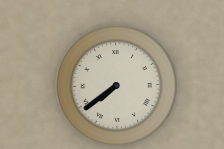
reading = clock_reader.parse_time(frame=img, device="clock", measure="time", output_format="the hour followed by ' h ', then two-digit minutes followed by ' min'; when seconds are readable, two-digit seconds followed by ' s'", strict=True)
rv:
7 h 39 min
